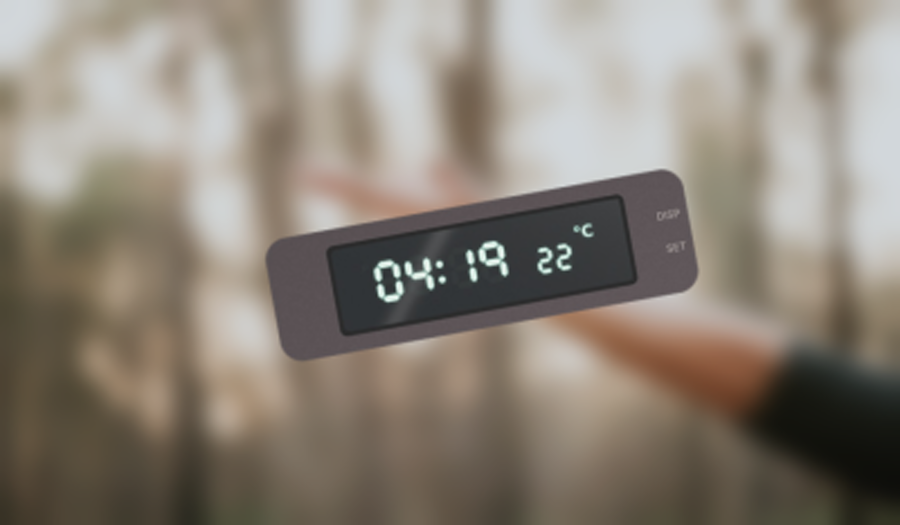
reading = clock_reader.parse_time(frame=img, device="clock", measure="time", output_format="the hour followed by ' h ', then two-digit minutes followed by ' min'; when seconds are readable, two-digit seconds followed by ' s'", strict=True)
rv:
4 h 19 min
